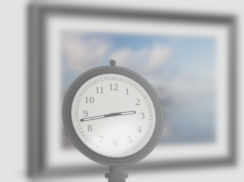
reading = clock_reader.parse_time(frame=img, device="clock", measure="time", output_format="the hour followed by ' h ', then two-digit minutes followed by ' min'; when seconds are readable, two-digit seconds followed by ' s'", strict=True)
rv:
2 h 43 min
